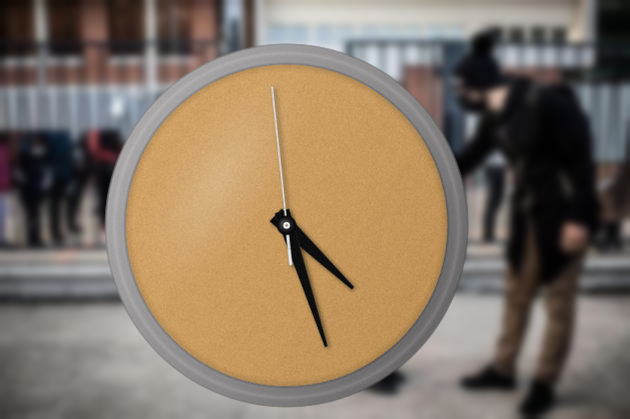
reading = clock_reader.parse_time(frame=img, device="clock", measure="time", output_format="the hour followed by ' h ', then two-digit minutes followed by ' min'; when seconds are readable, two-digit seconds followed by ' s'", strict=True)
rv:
4 h 26 min 59 s
